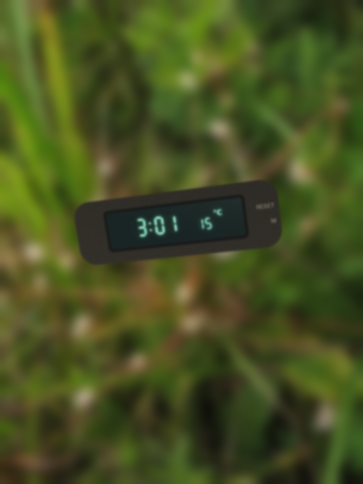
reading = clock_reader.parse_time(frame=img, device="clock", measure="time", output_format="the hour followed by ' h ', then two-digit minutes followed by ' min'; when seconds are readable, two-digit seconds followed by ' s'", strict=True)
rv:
3 h 01 min
